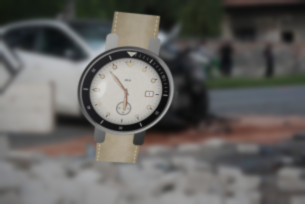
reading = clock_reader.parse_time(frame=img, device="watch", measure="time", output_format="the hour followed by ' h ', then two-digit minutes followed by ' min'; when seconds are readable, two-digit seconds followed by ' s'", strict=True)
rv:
5 h 53 min
